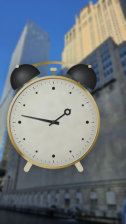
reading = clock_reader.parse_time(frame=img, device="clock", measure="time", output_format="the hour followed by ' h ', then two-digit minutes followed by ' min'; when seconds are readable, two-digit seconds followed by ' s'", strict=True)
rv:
1 h 47 min
